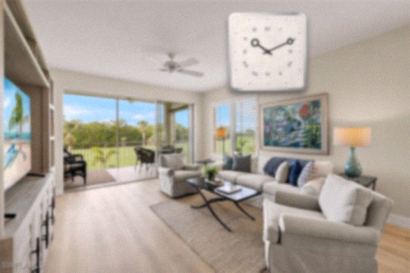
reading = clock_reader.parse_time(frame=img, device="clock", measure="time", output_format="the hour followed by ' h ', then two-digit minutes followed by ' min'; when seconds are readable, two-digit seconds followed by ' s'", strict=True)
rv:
10 h 11 min
